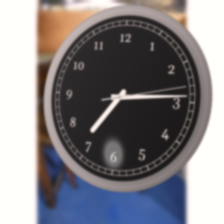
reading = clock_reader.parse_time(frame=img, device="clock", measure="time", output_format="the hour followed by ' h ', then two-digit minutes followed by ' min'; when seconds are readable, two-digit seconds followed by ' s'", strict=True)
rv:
7 h 14 min 13 s
